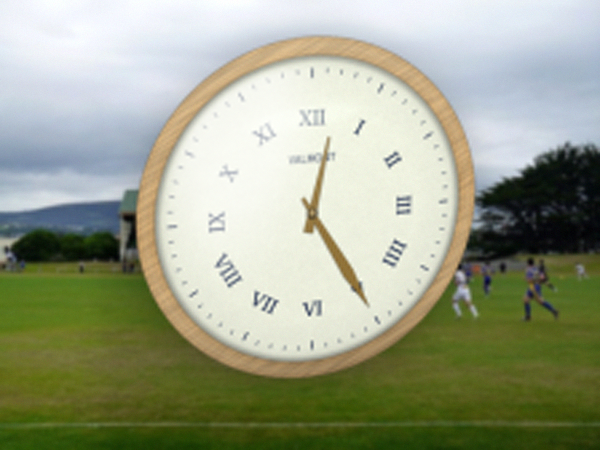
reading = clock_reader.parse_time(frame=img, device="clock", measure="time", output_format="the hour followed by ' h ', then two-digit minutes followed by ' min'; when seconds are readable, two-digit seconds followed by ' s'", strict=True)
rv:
12 h 25 min
